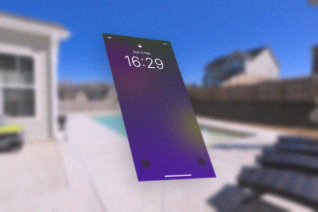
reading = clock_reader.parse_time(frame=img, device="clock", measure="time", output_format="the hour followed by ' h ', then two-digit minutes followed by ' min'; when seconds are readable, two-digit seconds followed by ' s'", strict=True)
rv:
16 h 29 min
